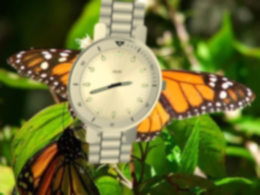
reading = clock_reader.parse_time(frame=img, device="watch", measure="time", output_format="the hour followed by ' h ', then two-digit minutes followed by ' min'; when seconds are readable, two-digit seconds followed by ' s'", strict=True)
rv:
2 h 42 min
